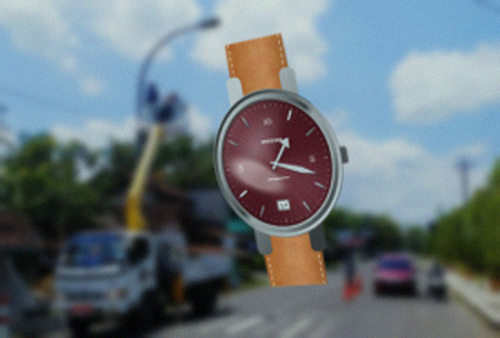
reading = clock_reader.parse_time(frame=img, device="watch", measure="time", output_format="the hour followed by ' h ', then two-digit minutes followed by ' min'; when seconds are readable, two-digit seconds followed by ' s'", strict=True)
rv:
1 h 18 min
